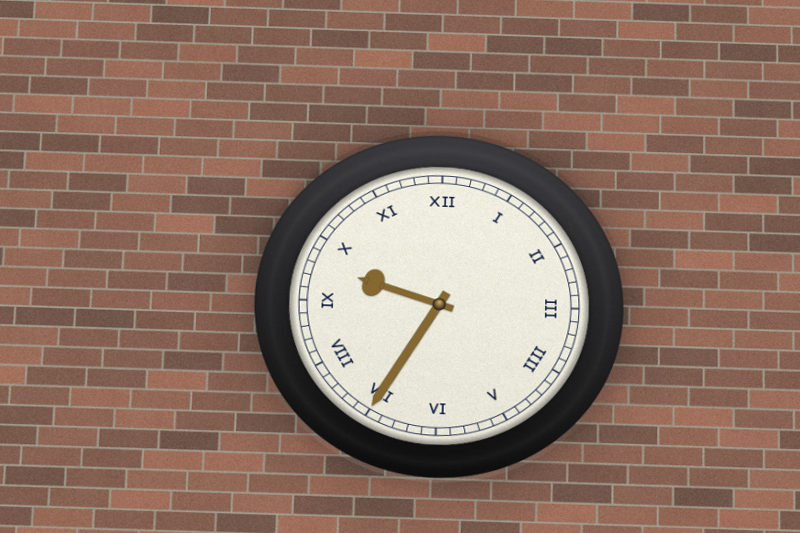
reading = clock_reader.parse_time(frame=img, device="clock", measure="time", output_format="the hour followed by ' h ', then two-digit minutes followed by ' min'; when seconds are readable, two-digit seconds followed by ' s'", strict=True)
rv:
9 h 35 min
